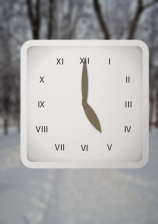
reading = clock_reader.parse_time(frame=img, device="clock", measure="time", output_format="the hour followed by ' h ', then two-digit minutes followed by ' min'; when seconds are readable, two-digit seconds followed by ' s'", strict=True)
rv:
5 h 00 min
